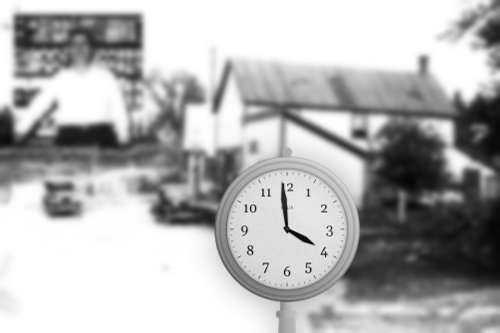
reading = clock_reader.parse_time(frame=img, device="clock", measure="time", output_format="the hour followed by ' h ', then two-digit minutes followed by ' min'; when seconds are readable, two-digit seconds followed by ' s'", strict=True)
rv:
3 h 59 min
